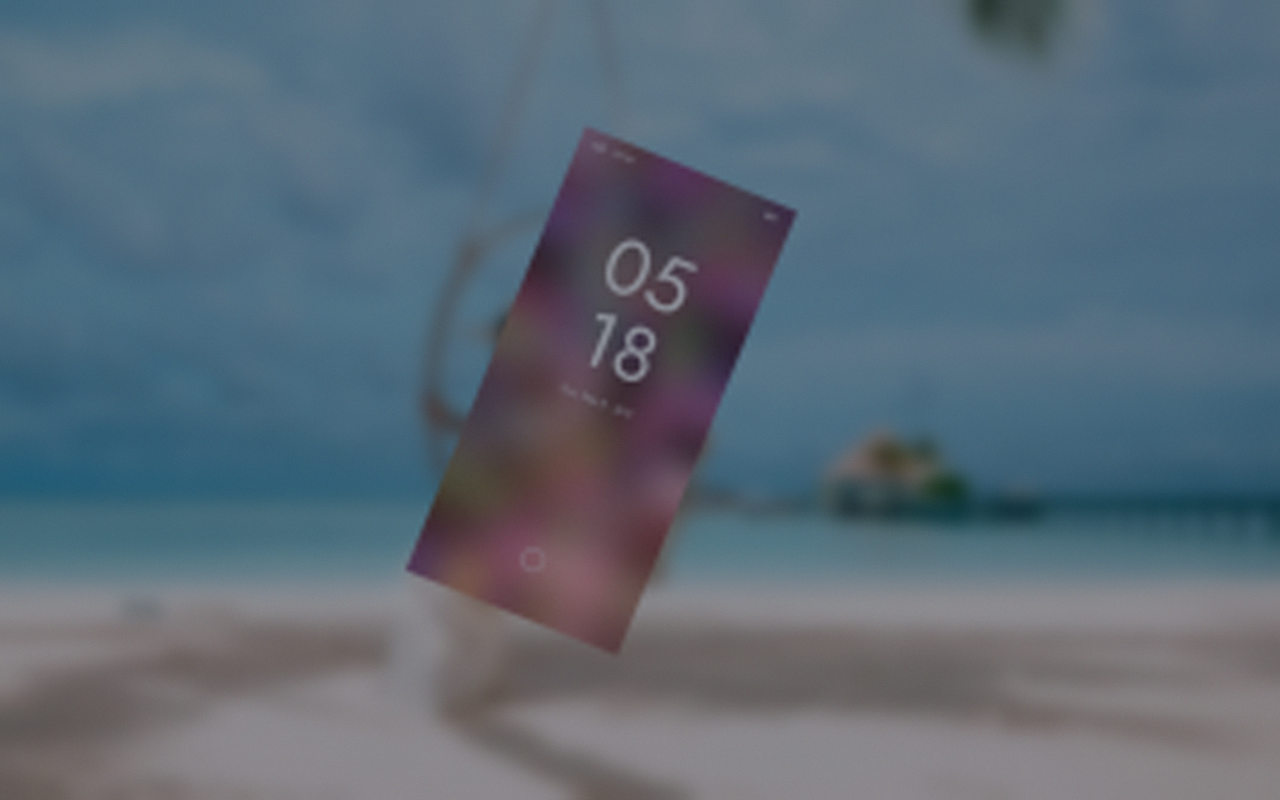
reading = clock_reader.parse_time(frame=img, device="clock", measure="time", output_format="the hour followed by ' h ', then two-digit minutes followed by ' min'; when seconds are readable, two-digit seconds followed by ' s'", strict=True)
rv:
5 h 18 min
